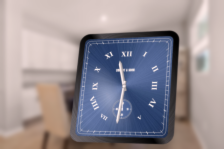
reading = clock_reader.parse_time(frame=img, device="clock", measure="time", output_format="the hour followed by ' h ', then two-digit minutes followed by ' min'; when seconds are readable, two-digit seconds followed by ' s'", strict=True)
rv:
11 h 31 min
